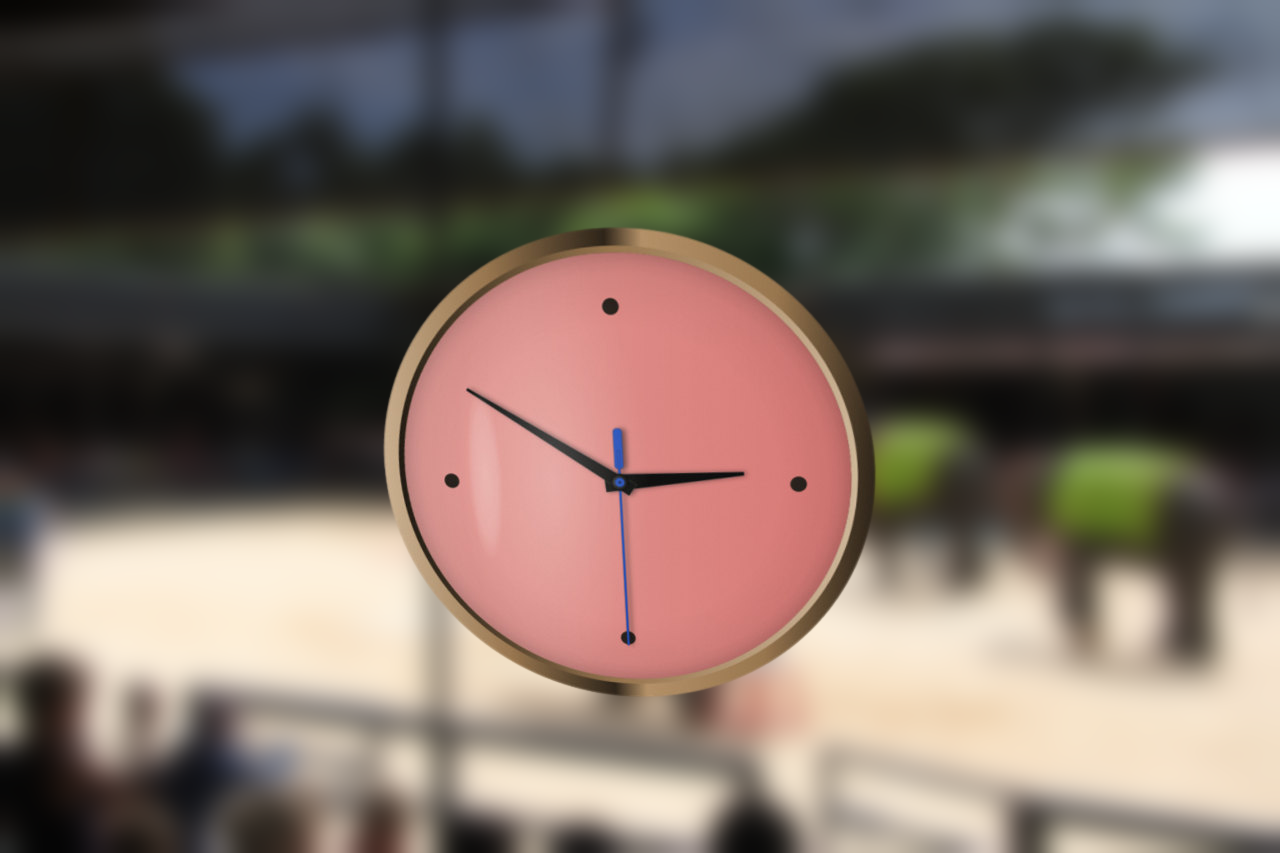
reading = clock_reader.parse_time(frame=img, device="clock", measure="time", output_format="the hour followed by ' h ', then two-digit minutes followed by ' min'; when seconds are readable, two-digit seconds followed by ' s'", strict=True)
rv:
2 h 50 min 30 s
